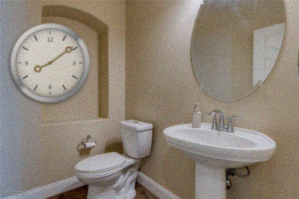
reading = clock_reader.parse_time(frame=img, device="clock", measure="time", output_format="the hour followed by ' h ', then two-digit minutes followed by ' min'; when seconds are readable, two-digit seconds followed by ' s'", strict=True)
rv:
8 h 09 min
